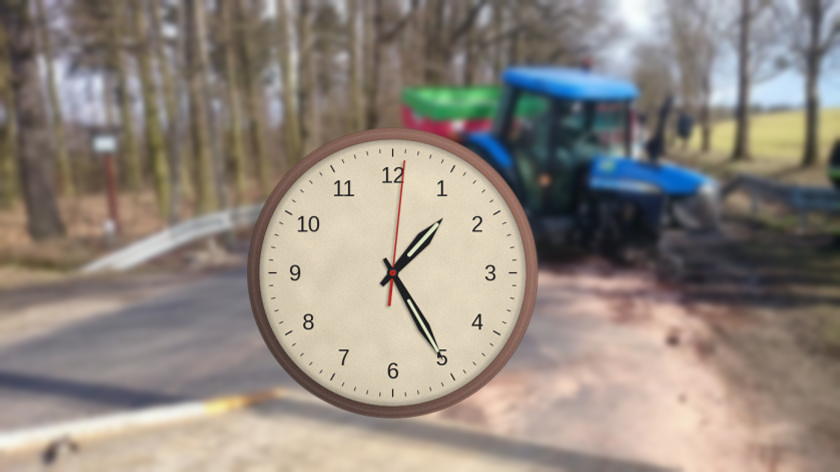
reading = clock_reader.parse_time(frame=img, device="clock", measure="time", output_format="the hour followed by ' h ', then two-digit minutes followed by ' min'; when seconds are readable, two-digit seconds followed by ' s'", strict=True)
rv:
1 h 25 min 01 s
